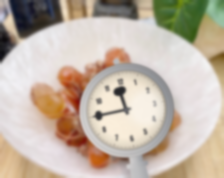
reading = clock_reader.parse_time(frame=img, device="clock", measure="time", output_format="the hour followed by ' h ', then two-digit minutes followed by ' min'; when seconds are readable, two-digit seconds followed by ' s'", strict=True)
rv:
11 h 45 min
